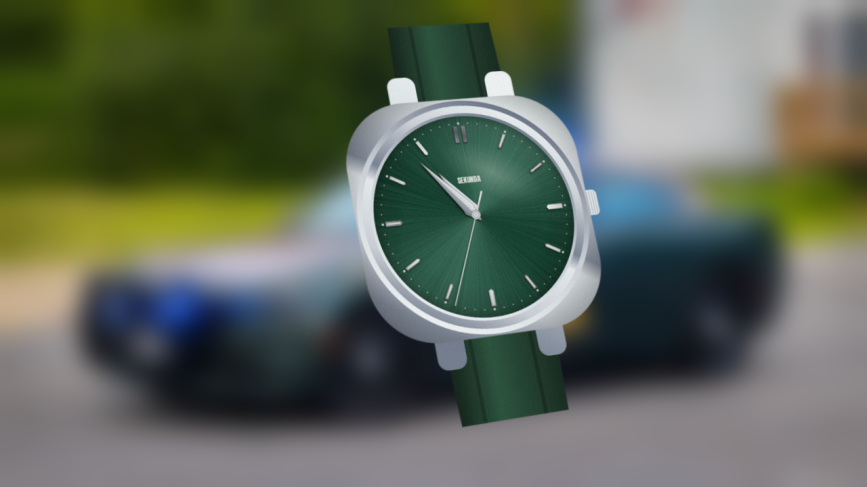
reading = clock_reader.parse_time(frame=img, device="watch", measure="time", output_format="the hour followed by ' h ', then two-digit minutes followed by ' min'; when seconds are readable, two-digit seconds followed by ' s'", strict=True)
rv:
10 h 53 min 34 s
